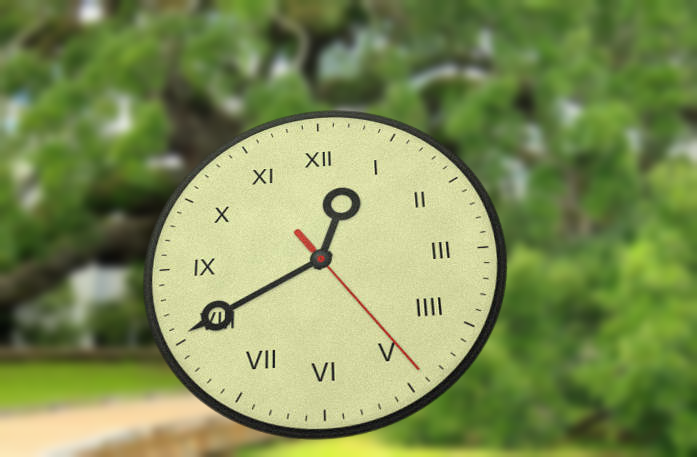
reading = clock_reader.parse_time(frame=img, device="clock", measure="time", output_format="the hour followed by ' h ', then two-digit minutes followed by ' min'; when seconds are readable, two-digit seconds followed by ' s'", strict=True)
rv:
12 h 40 min 24 s
